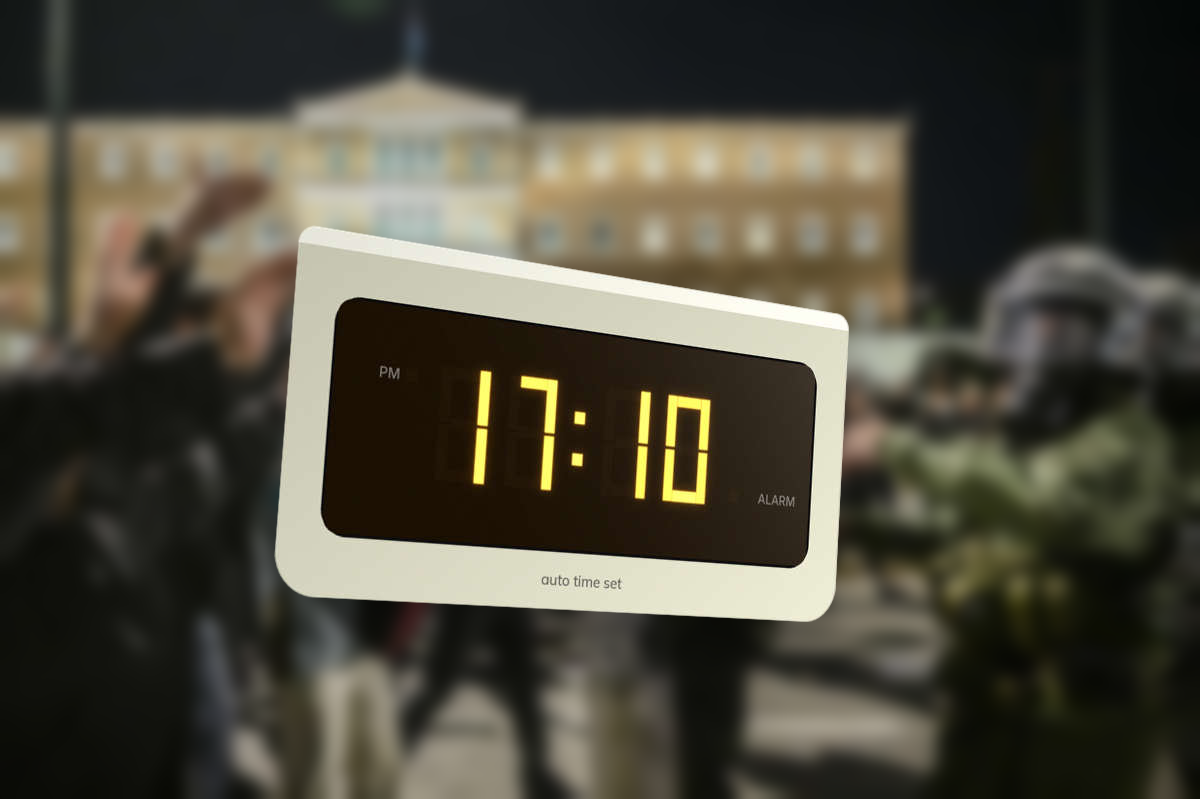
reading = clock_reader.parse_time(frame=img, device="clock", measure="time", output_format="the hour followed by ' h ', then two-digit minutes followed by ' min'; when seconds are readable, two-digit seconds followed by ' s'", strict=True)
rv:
17 h 10 min
